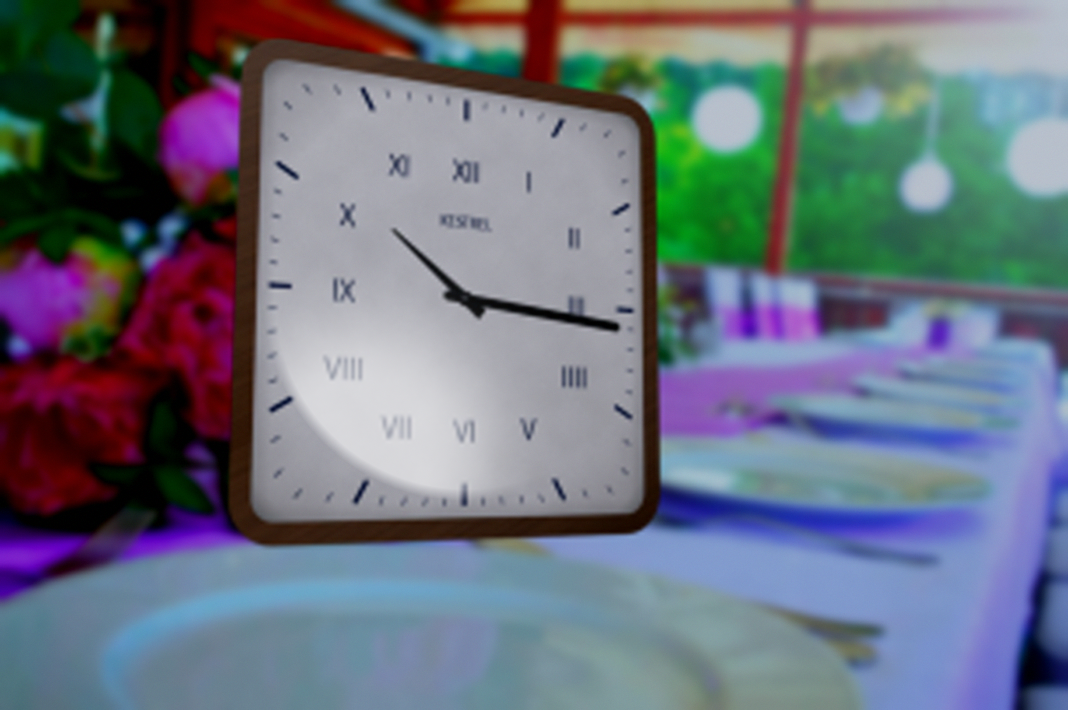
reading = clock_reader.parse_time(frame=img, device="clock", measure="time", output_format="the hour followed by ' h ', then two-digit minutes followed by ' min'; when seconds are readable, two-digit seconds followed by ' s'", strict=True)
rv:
10 h 16 min
